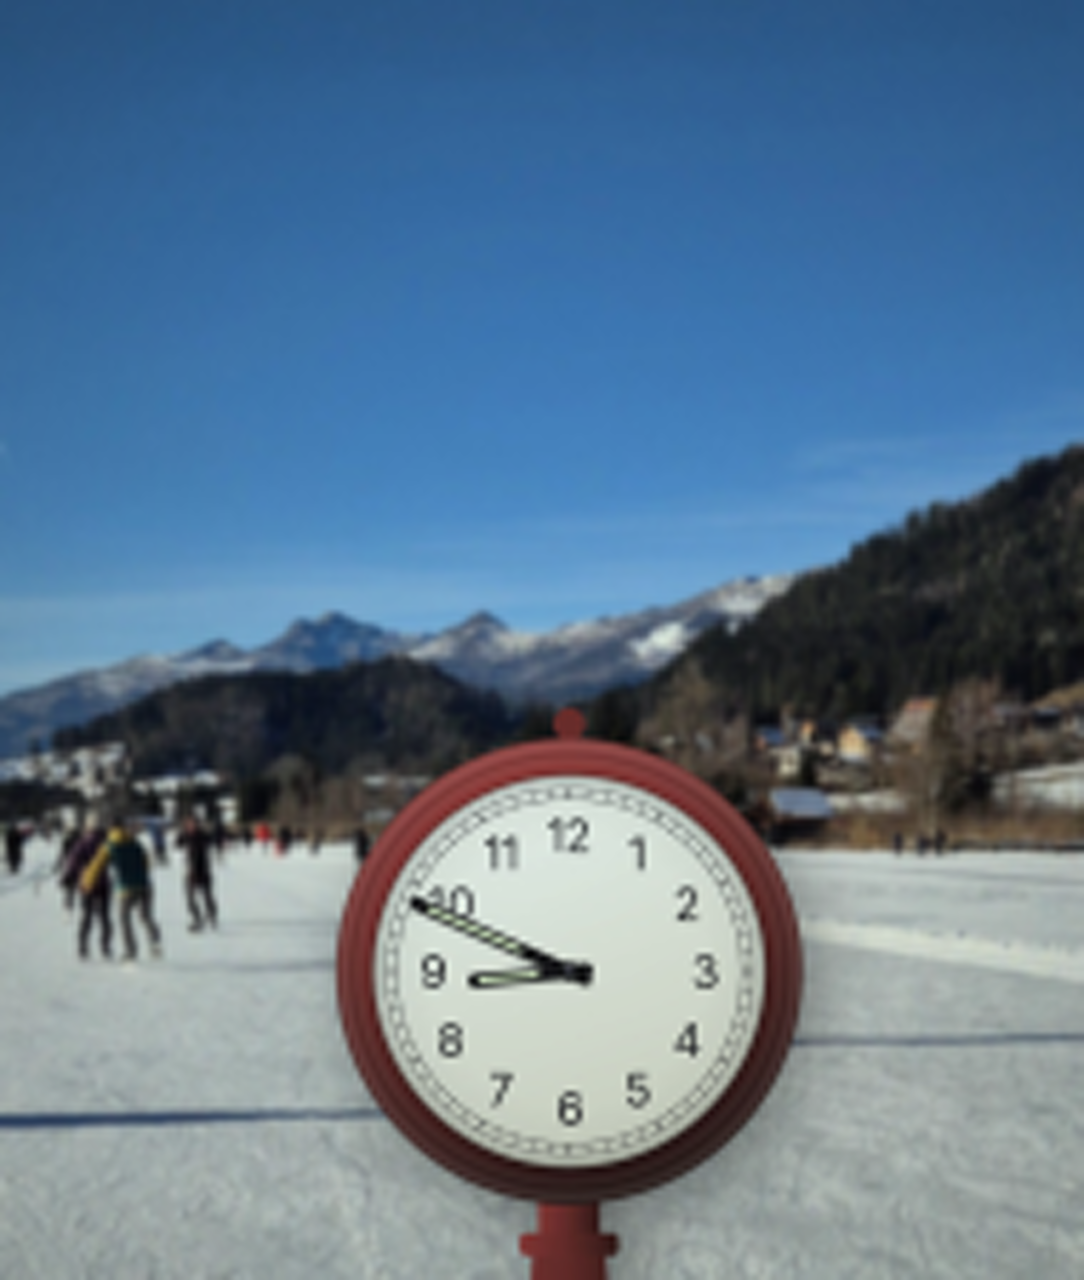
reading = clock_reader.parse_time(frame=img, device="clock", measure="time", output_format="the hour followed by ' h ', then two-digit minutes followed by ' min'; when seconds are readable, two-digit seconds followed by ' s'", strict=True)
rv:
8 h 49 min
